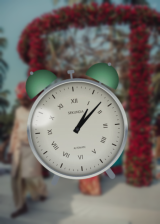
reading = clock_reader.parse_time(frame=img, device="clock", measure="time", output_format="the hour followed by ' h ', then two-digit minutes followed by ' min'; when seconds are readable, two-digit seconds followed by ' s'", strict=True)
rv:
1 h 08 min
